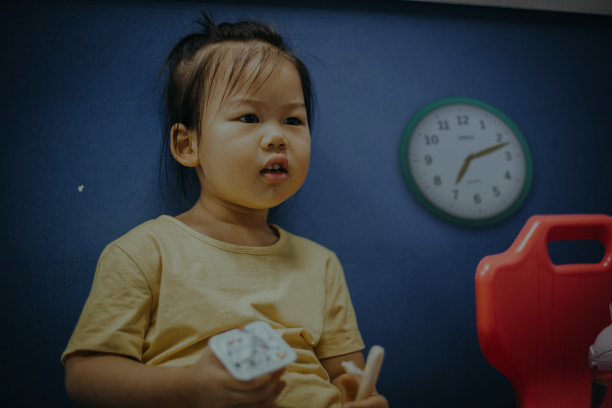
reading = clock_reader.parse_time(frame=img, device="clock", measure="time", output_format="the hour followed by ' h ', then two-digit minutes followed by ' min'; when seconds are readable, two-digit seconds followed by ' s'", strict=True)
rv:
7 h 12 min
